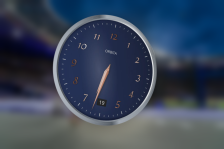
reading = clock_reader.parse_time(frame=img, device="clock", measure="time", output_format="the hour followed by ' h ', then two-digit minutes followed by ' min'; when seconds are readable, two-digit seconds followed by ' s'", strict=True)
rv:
6 h 32 min
